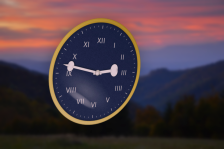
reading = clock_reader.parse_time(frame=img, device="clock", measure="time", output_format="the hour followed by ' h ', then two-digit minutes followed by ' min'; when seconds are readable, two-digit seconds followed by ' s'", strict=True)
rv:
2 h 47 min
